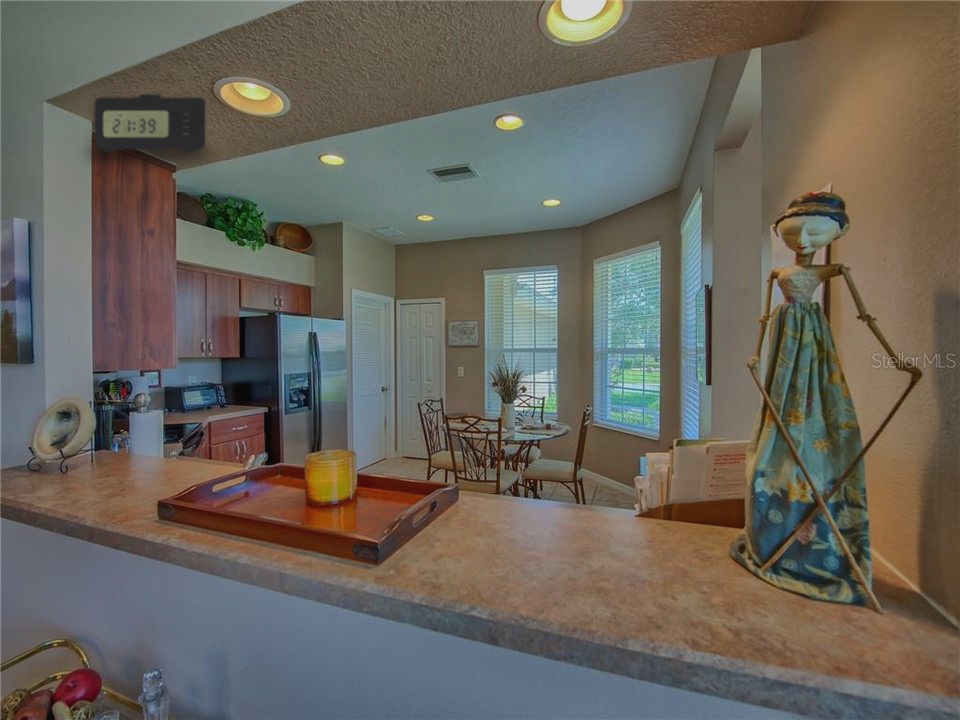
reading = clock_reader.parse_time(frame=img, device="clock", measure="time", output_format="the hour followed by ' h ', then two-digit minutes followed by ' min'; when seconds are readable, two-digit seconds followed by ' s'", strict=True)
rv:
21 h 39 min
